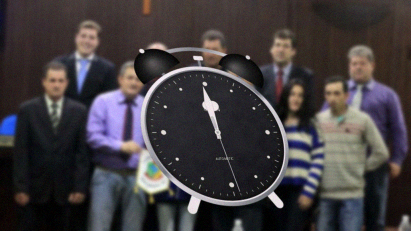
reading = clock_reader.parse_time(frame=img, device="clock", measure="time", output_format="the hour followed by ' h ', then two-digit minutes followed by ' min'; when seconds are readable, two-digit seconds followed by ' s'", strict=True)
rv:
11 h 59 min 29 s
